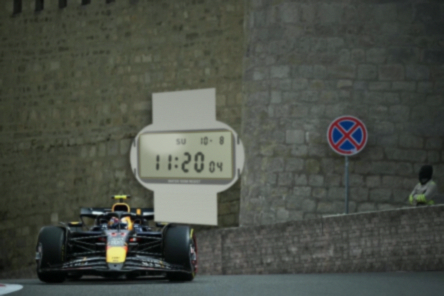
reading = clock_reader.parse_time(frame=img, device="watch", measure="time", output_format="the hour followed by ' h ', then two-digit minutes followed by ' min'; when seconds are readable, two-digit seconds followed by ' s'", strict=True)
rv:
11 h 20 min 04 s
